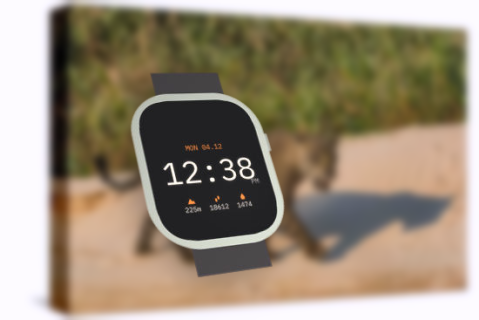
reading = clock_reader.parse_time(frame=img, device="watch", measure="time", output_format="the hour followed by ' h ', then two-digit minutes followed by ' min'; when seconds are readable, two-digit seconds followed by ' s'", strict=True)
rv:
12 h 38 min
